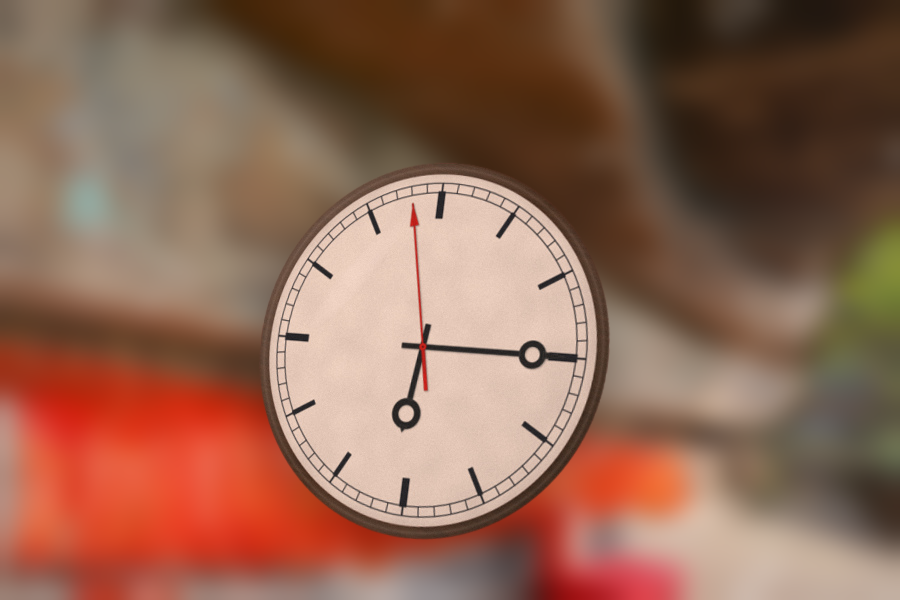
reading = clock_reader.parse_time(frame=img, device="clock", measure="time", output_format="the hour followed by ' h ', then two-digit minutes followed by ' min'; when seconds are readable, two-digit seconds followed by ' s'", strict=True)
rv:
6 h 14 min 58 s
